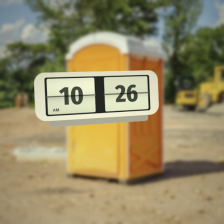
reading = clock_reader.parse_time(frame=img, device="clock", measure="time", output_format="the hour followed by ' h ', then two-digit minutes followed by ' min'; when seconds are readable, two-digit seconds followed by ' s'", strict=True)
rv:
10 h 26 min
